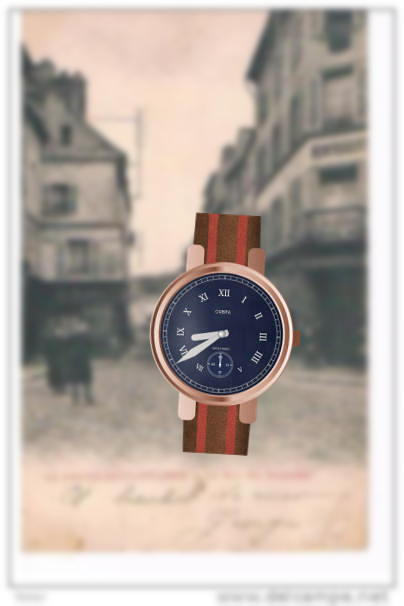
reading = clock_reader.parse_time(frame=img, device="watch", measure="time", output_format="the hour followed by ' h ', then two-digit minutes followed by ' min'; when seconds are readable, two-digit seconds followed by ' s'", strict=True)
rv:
8 h 39 min
